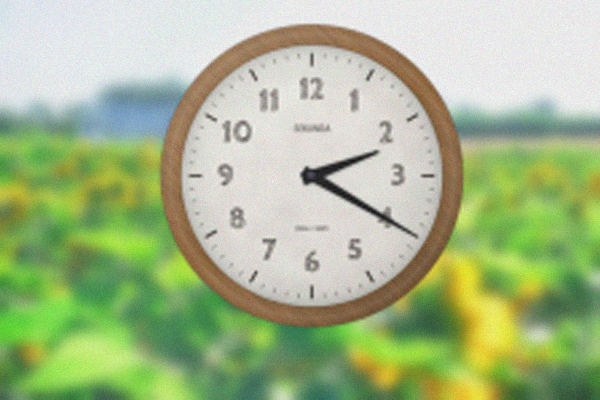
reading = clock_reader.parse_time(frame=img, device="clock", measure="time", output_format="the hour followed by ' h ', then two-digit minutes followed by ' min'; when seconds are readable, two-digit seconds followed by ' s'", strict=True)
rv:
2 h 20 min
